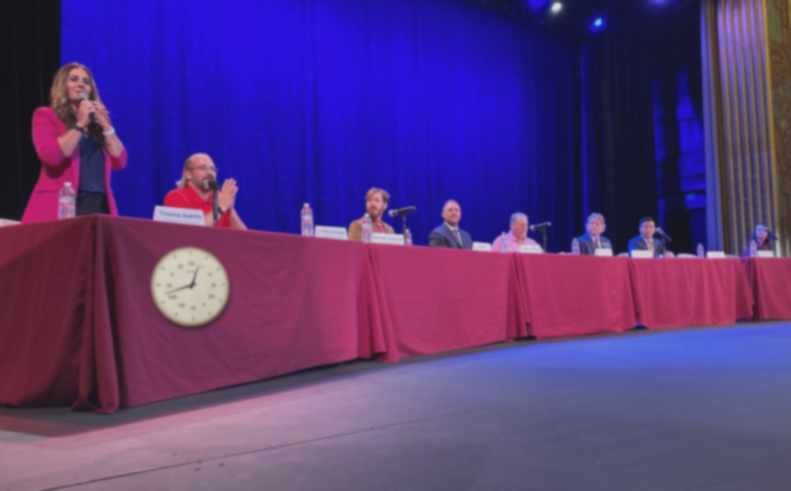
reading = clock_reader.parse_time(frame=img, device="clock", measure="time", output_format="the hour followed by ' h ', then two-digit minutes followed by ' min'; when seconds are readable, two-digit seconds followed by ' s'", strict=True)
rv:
12 h 42 min
